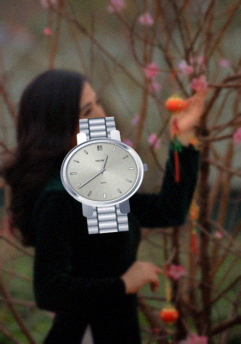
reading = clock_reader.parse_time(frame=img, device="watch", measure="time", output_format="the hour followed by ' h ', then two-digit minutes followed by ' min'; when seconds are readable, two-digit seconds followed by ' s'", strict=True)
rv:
12 h 39 min
